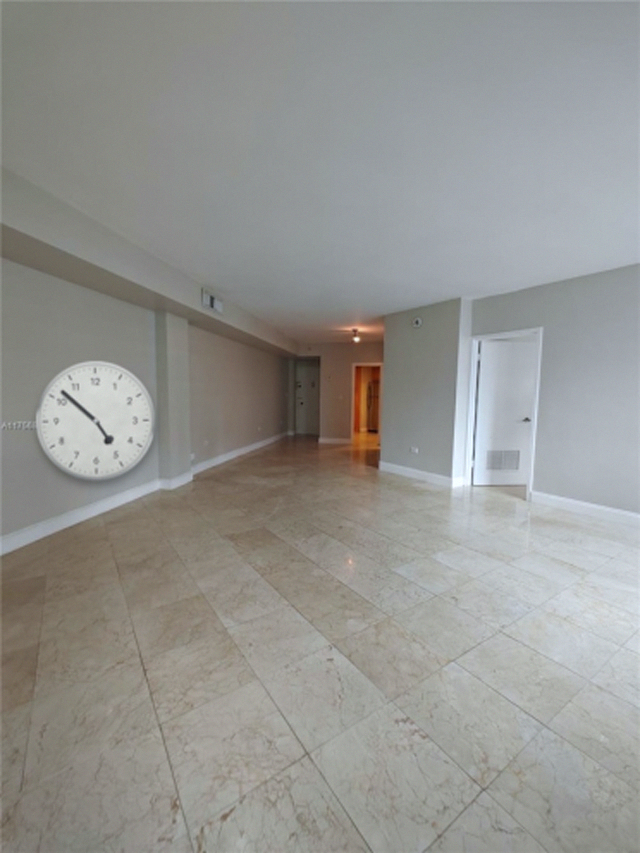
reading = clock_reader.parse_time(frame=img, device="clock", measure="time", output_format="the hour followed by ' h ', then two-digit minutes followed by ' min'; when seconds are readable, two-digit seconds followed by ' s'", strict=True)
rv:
4 h 52 min
